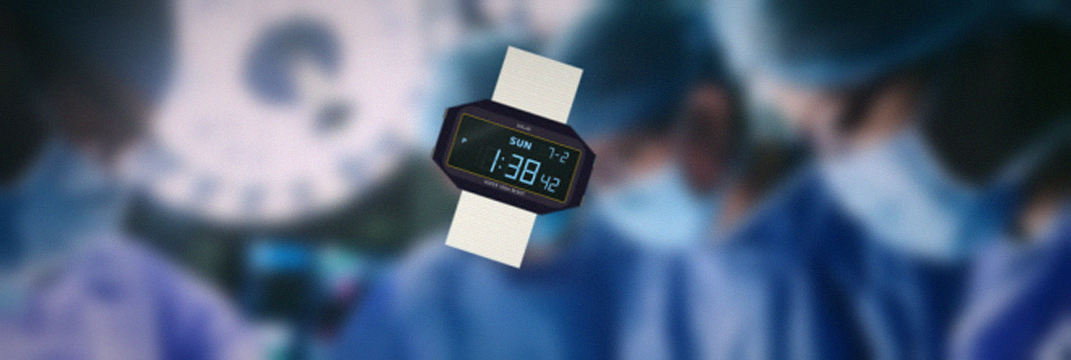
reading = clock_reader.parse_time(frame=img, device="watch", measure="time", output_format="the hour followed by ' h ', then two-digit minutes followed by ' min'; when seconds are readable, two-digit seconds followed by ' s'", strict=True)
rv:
1 h 38 min 42 s
